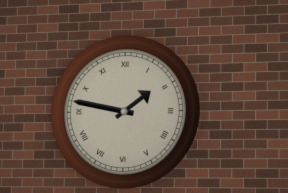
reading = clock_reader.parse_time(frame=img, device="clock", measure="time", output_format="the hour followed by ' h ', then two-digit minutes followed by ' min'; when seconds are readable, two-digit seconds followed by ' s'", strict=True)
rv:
1 h 47 min
